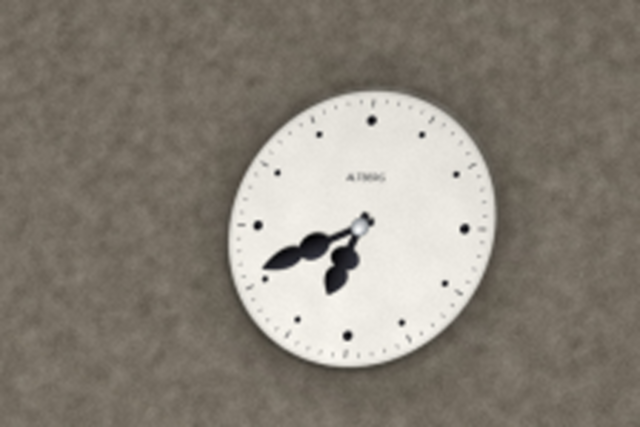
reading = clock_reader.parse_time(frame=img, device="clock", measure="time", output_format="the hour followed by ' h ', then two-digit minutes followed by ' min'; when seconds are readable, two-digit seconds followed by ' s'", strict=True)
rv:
6 h 41 min
